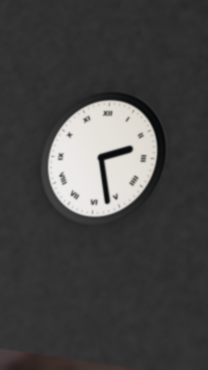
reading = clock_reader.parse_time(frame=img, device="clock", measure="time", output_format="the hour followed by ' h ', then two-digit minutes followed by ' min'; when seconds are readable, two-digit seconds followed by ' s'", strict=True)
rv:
2 h 27 min
